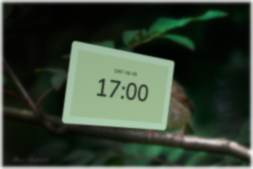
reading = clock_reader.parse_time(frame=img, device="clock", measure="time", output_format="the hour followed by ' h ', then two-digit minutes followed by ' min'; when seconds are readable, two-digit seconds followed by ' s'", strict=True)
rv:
17 h 00 min
